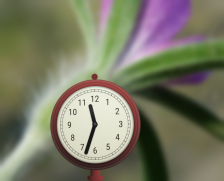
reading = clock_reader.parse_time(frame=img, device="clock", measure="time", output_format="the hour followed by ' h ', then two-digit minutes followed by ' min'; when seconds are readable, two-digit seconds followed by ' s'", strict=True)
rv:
11 h 33 min
